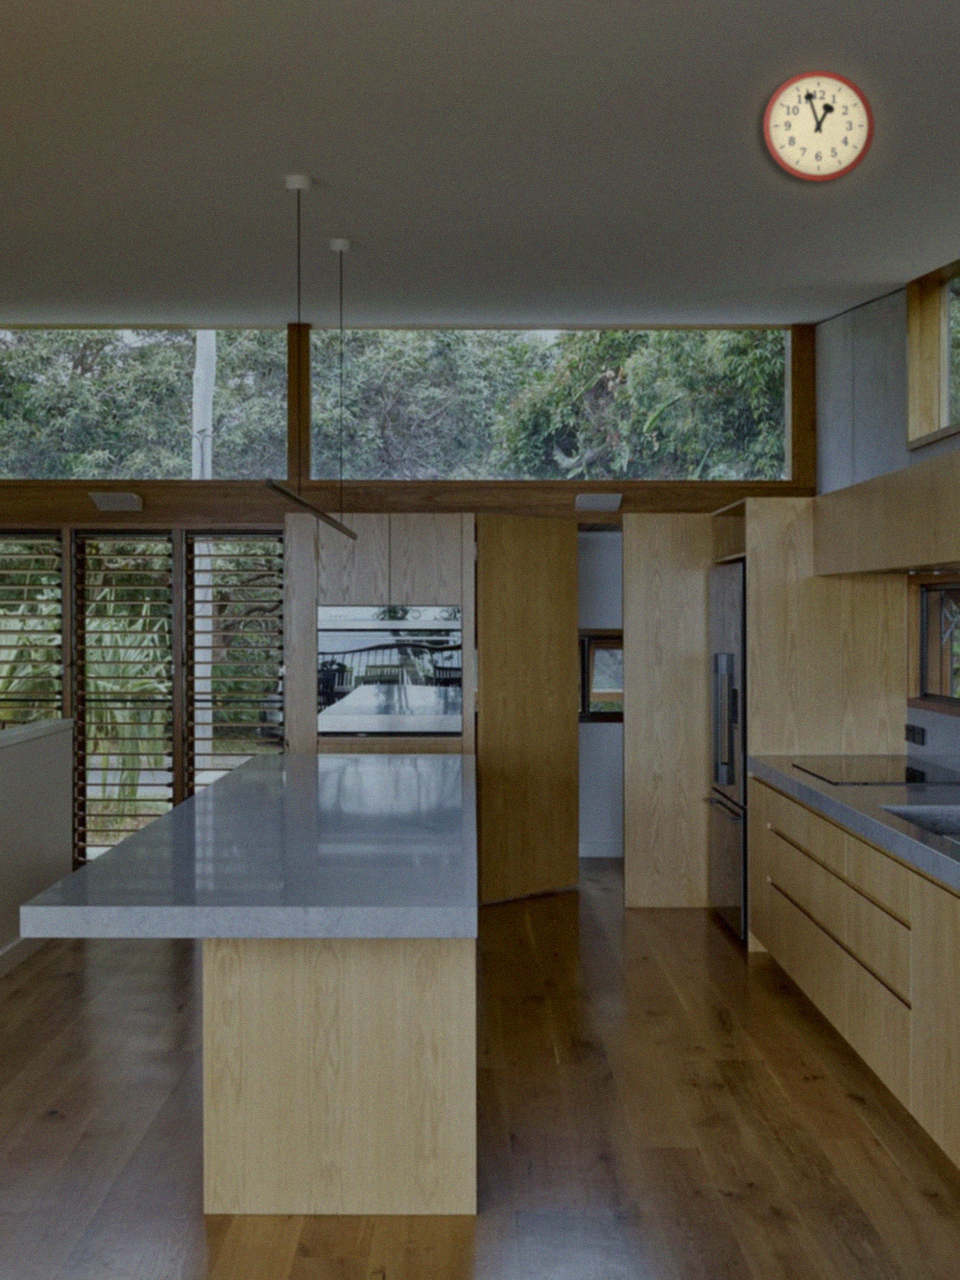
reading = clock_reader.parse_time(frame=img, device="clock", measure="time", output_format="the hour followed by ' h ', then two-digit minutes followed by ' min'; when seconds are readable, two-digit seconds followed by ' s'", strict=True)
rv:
12 h 57 min
